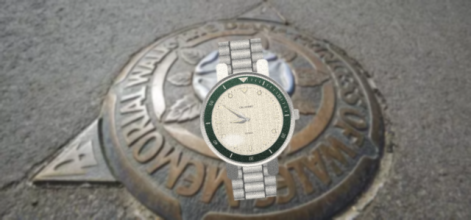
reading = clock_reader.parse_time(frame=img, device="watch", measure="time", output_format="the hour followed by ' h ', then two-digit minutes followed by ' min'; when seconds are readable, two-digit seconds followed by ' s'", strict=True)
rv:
8 h 51 min
